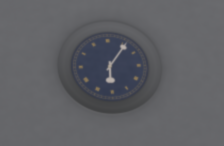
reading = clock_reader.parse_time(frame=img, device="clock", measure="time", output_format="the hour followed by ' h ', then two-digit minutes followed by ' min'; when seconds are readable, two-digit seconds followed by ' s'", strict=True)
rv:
6 h 06 min
